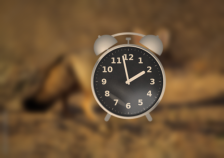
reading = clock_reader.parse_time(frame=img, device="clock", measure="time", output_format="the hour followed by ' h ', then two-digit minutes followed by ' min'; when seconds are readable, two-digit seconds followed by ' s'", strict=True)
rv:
1 h 58 min
